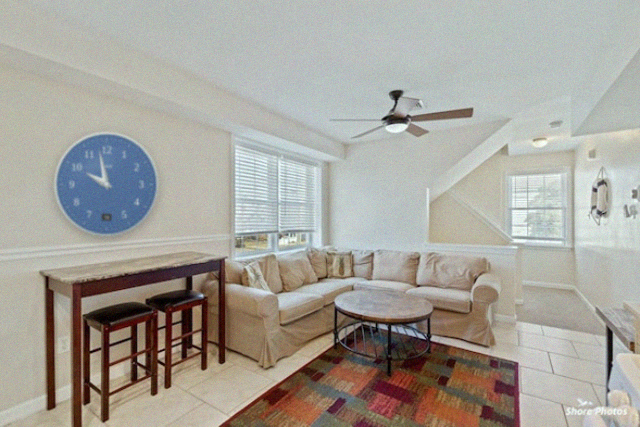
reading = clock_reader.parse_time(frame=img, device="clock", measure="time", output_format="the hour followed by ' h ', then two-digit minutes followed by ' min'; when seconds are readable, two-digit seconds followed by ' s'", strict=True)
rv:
9 h 58 min
